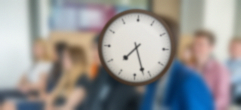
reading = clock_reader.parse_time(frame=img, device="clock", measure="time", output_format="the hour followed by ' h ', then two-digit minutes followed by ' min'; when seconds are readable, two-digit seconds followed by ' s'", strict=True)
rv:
7 h 27 min
